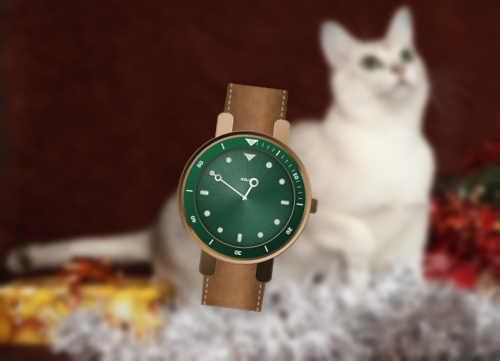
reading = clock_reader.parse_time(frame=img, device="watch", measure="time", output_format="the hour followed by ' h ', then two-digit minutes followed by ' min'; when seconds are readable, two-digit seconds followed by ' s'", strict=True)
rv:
12 h 50 min
